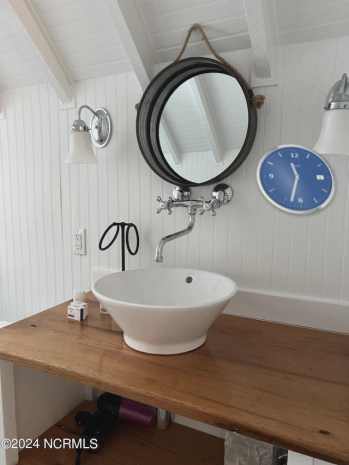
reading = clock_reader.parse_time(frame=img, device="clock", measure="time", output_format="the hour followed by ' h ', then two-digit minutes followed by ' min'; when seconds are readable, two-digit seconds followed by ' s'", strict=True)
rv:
11 h 33 min
